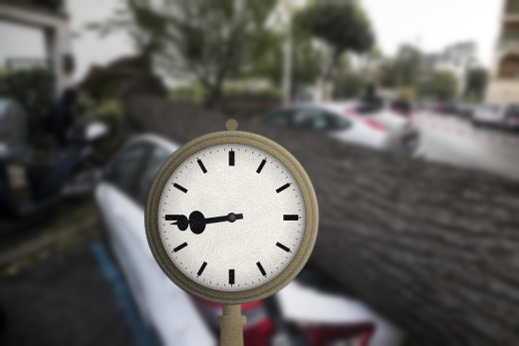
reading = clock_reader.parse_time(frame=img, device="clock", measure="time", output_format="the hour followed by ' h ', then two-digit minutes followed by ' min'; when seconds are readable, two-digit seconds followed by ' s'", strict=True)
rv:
8 h 44 min
